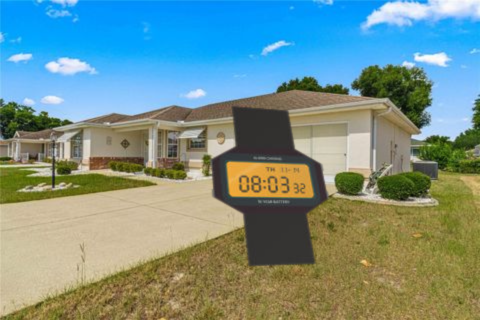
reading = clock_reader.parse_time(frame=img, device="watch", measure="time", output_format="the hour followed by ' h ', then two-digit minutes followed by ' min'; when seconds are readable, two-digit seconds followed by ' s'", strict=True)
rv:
8 h 03 min 32 s
